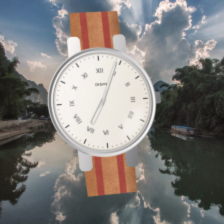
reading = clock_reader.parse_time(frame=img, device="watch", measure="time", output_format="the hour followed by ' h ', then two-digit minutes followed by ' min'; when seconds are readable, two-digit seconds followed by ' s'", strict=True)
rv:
7 h 04 min
